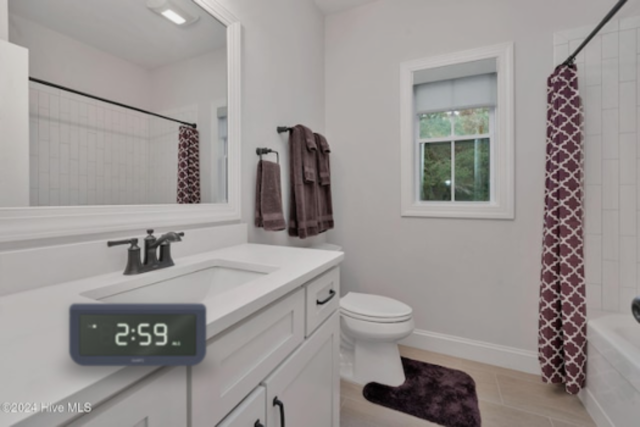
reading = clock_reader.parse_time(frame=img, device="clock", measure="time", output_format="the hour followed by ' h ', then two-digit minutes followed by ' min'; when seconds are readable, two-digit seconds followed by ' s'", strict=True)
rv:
2 h 59 min
